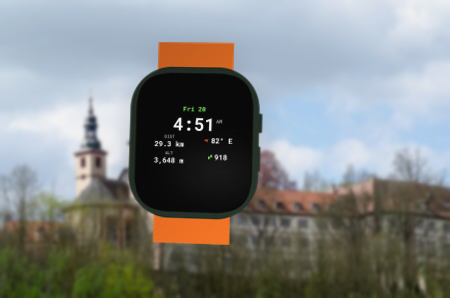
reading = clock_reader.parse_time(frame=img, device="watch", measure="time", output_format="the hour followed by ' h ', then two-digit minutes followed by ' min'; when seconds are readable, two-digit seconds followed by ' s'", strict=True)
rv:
4 h 51 min
